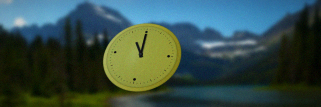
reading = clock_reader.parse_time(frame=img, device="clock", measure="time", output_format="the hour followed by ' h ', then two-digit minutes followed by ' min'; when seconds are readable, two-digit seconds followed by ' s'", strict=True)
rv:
11 h 00 min
